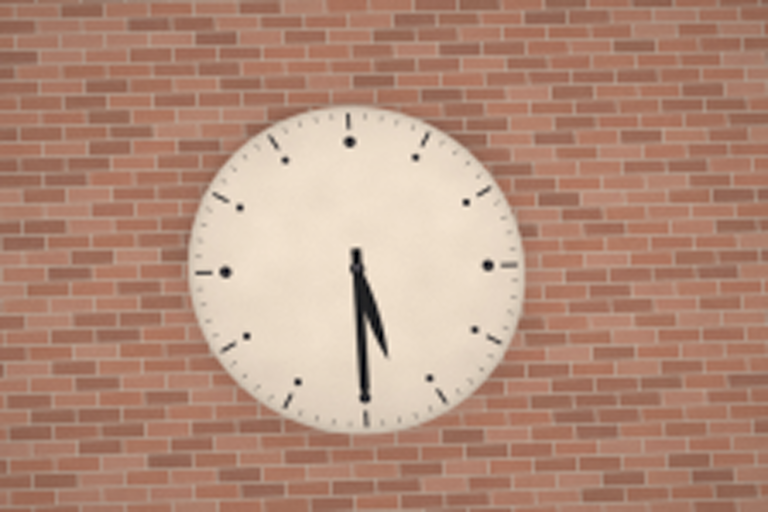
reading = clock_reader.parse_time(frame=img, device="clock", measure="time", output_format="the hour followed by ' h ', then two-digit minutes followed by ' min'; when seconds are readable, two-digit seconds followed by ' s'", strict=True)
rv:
5 h 30 min
